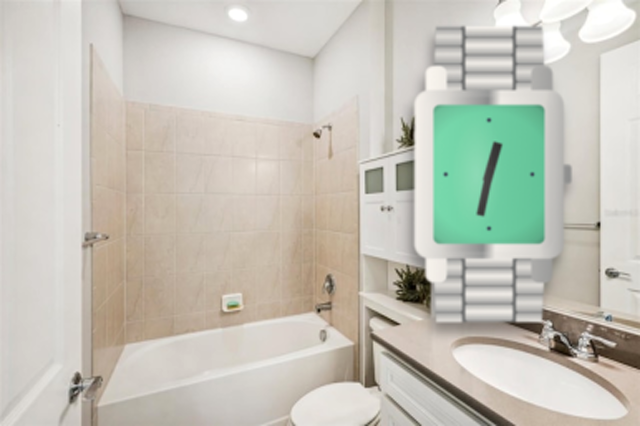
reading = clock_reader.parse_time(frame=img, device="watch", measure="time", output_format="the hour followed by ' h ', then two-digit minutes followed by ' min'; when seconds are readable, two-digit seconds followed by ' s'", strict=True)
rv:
12 h 32 min
